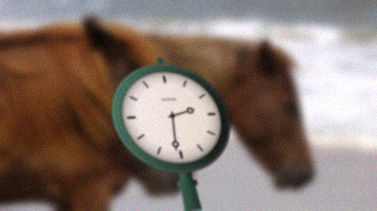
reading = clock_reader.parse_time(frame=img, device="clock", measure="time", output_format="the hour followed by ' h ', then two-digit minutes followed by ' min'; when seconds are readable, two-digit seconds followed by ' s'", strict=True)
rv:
2 h 31 min
